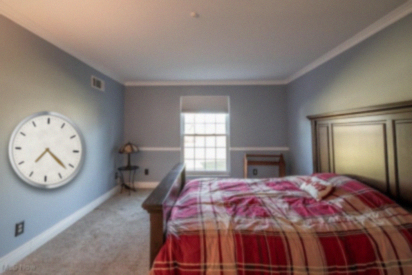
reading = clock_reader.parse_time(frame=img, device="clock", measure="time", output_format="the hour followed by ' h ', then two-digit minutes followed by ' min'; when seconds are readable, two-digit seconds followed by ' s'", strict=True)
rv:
7 h 22 min
